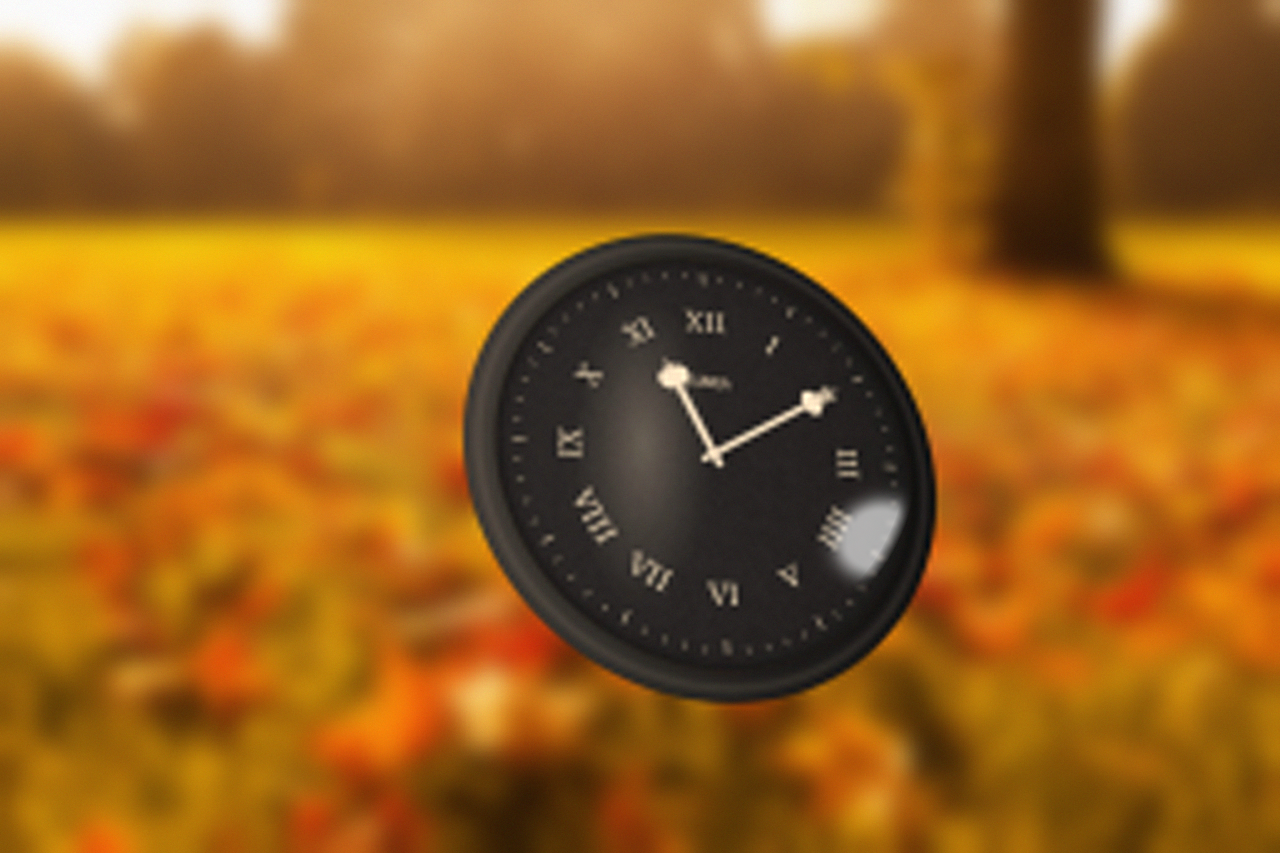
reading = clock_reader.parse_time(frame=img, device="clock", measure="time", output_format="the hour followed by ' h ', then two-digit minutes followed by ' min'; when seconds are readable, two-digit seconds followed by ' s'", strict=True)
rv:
11 h 10 min
